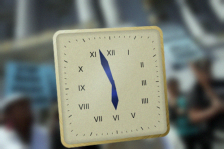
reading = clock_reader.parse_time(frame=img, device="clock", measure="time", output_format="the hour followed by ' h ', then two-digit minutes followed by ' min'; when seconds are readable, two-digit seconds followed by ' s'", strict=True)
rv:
5 h 57 min
